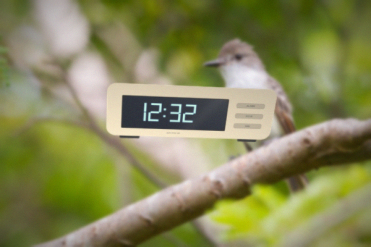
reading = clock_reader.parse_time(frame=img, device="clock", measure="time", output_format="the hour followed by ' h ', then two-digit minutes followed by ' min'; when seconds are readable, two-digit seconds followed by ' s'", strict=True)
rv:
12 h 32 min
